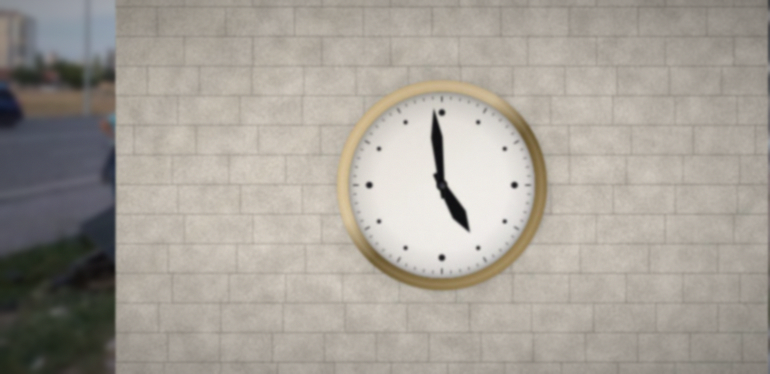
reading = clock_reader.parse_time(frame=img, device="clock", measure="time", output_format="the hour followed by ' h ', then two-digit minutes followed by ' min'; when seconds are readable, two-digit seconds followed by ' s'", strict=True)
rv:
4 h 59 min
